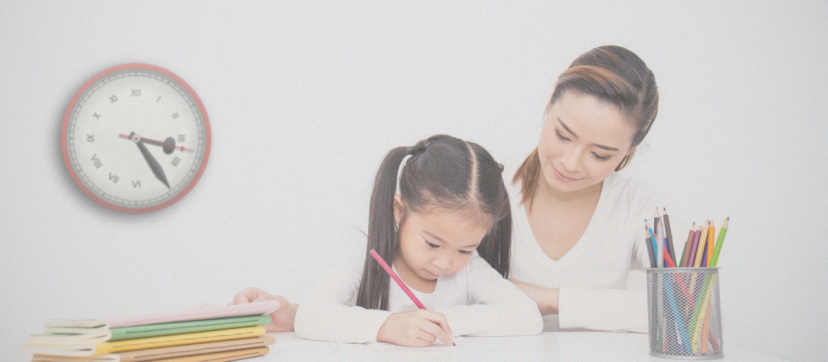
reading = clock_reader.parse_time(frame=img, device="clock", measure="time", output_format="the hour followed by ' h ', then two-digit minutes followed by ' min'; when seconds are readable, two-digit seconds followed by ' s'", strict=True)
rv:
3 h 24 min 17 s
